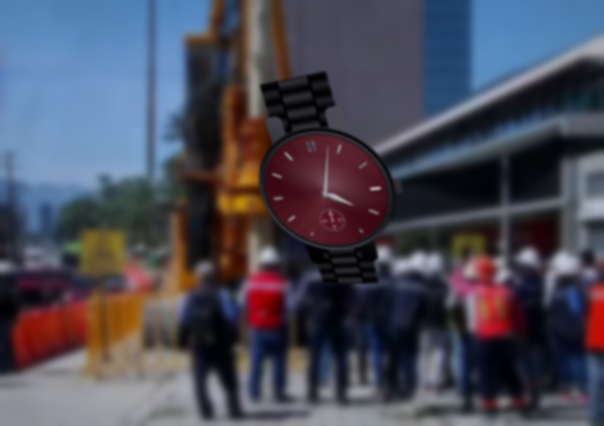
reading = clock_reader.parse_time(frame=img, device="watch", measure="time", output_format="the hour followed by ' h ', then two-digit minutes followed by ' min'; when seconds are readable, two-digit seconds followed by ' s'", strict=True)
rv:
4 h 03 min
